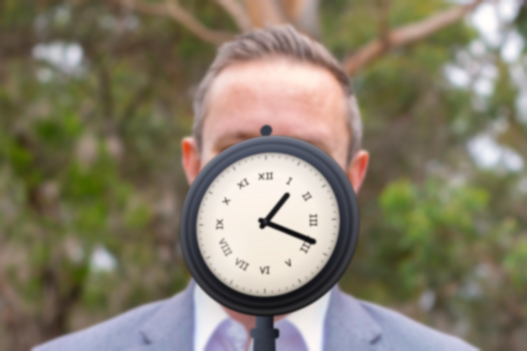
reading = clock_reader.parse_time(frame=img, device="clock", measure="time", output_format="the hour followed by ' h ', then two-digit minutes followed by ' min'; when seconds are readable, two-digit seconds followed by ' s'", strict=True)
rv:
1 h 19 min
